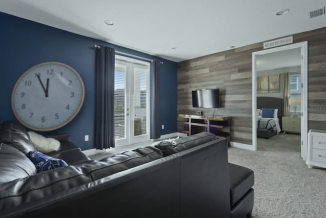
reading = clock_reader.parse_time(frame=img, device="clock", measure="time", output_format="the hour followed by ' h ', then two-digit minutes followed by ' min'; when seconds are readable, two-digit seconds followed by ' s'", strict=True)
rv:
11 h 55 min
